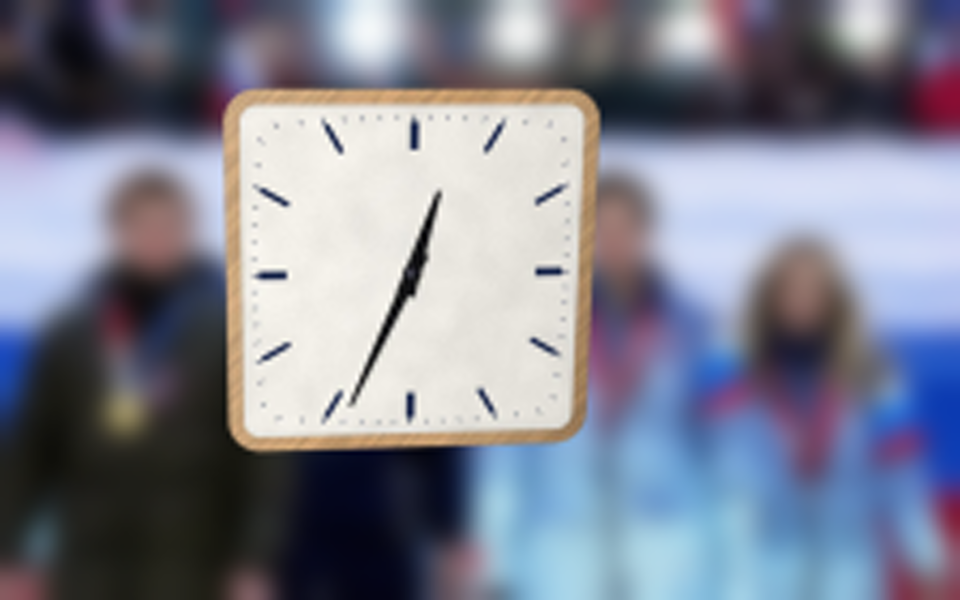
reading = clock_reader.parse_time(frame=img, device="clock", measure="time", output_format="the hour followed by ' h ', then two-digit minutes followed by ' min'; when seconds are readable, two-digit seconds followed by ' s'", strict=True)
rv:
12 h 34 min
